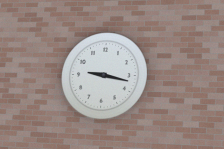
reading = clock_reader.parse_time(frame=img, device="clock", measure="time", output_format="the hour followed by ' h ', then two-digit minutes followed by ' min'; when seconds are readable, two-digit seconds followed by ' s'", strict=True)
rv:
9 h 17 min
